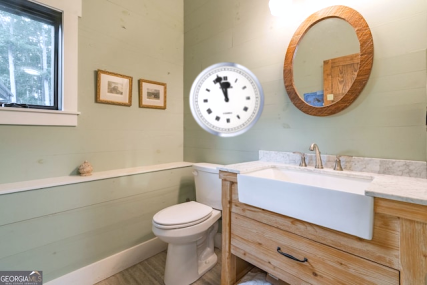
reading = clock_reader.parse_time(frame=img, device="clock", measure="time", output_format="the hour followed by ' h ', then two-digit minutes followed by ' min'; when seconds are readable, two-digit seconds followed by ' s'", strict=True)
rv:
11 h 57 min
